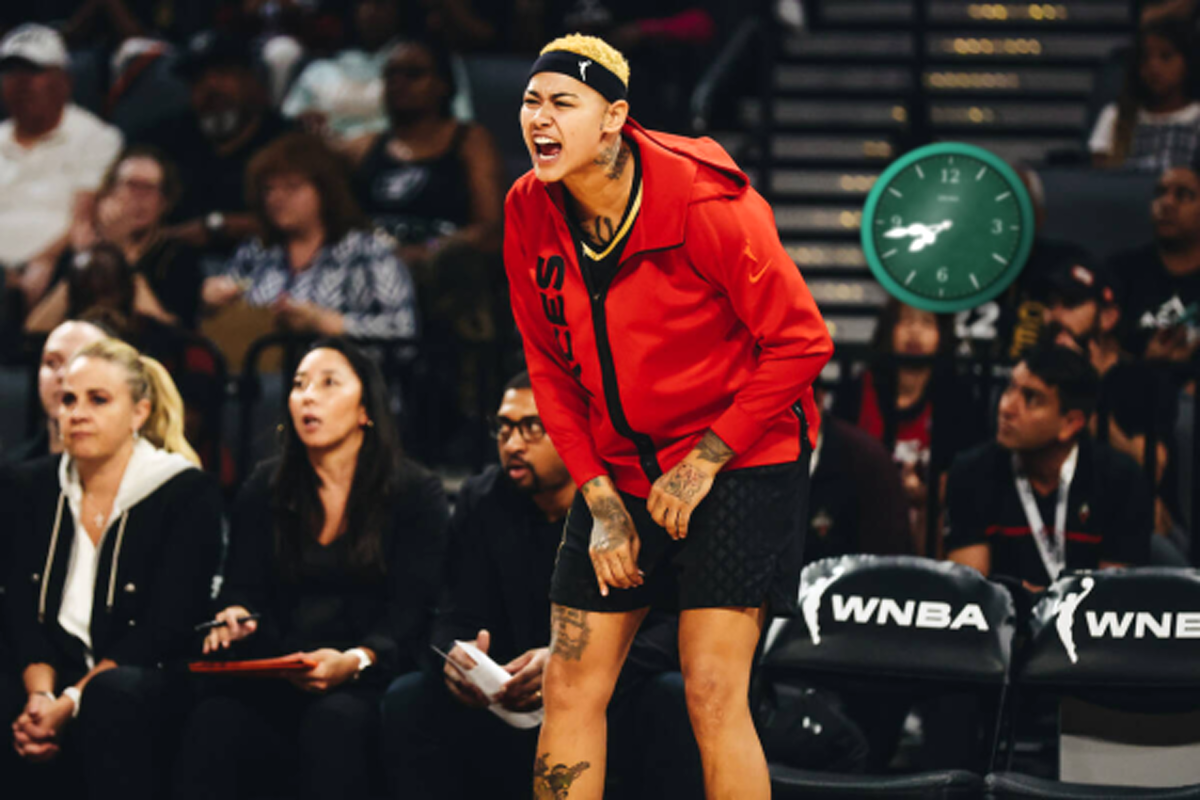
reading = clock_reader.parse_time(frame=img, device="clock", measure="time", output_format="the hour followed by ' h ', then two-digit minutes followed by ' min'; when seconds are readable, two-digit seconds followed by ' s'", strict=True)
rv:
7 h 43 min
